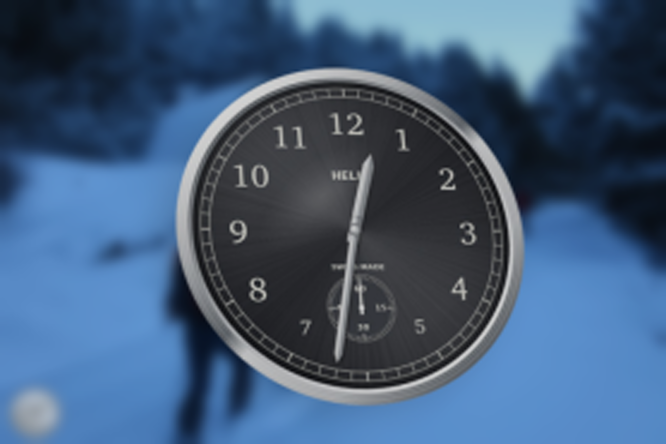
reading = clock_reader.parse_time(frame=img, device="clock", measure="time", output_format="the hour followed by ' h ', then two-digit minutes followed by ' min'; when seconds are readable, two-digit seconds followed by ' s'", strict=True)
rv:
12 h 32 min
